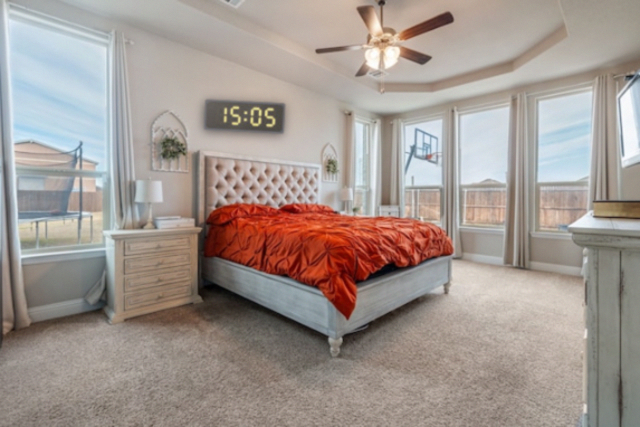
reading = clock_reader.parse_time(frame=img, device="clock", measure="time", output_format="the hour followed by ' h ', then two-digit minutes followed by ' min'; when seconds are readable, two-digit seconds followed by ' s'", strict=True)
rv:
15 h 05 min
